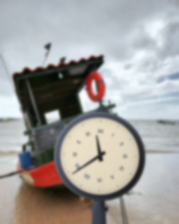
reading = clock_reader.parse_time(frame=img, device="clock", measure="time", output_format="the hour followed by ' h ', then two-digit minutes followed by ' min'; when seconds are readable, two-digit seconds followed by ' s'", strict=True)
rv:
11 h 39 min
